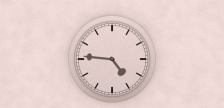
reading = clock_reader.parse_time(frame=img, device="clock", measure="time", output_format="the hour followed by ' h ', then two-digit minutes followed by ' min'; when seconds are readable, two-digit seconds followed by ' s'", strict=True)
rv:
4 h 46 min
